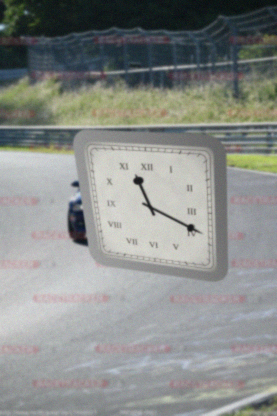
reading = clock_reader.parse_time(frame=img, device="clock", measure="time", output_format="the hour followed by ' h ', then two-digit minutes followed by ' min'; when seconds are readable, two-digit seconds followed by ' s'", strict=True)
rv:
11 h 19 min
